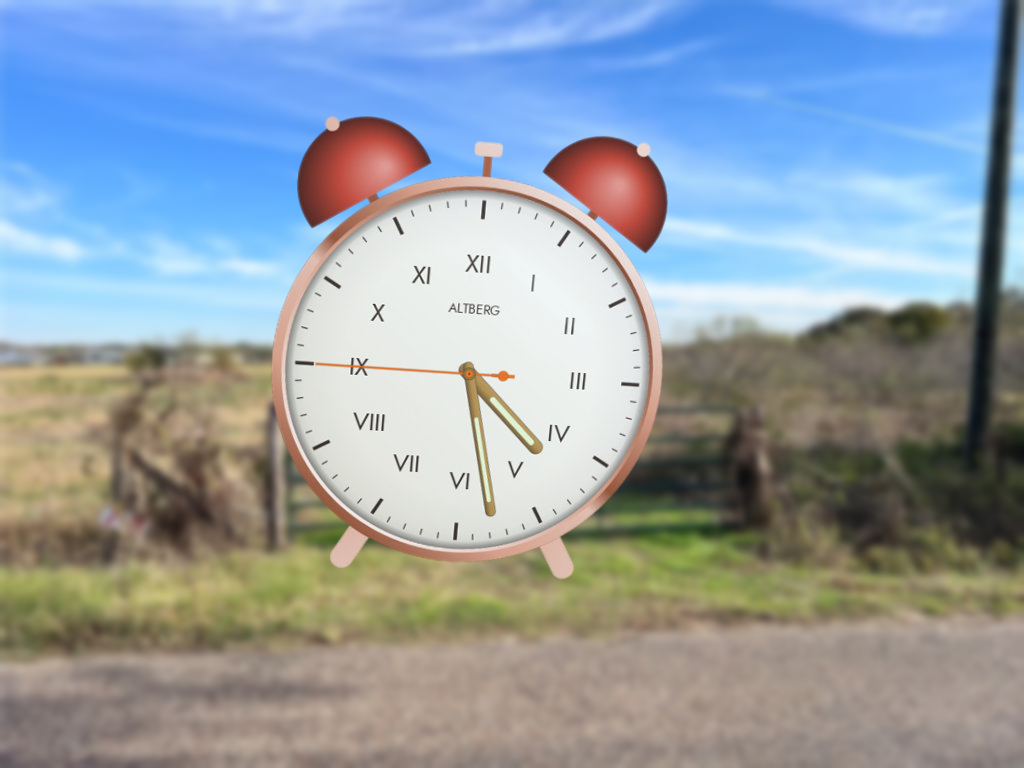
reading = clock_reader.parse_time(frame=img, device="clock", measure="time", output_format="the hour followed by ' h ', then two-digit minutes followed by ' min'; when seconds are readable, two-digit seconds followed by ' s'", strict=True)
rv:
4 h 27 min 45 s
